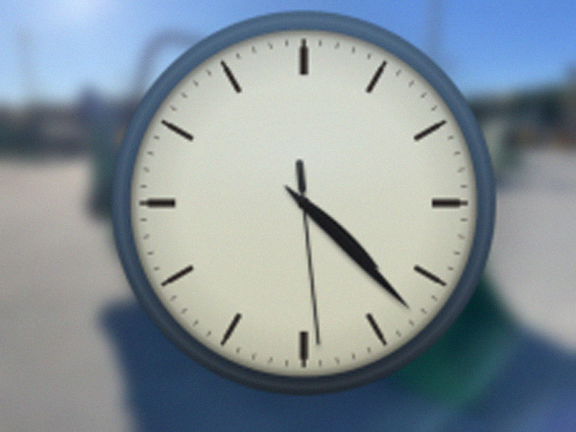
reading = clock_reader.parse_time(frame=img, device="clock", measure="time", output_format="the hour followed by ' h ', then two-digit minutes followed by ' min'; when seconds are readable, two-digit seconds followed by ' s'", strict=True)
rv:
4 h 22 min 29 s
